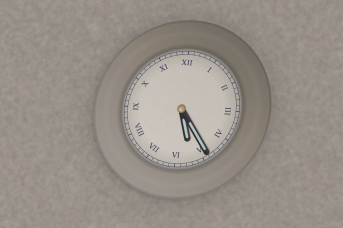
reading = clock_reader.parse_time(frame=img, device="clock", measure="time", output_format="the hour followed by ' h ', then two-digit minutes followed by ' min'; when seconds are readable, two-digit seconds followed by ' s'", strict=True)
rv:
5 h 24 min
